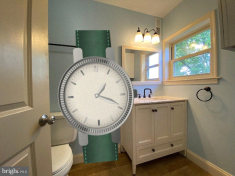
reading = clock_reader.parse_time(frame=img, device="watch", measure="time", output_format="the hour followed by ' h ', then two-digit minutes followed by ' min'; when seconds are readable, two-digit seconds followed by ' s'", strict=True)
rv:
1 h 19 min
